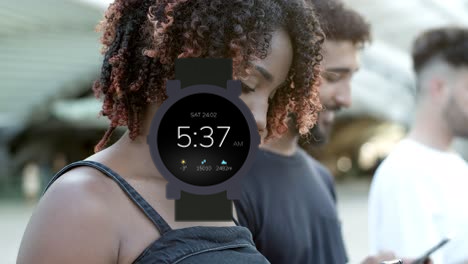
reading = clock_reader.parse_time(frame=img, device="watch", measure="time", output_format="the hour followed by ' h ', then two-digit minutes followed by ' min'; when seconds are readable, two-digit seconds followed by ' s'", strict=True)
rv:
5 h 37 min
